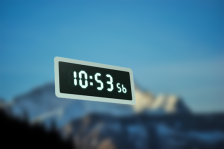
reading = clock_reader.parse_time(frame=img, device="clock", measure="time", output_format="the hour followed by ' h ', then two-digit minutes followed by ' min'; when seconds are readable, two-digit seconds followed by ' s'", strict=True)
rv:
10 h 53 min 56 s
